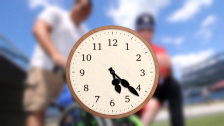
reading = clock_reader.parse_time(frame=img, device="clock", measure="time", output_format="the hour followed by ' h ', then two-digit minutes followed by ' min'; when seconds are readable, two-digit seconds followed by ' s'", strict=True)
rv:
5 h 22 min
